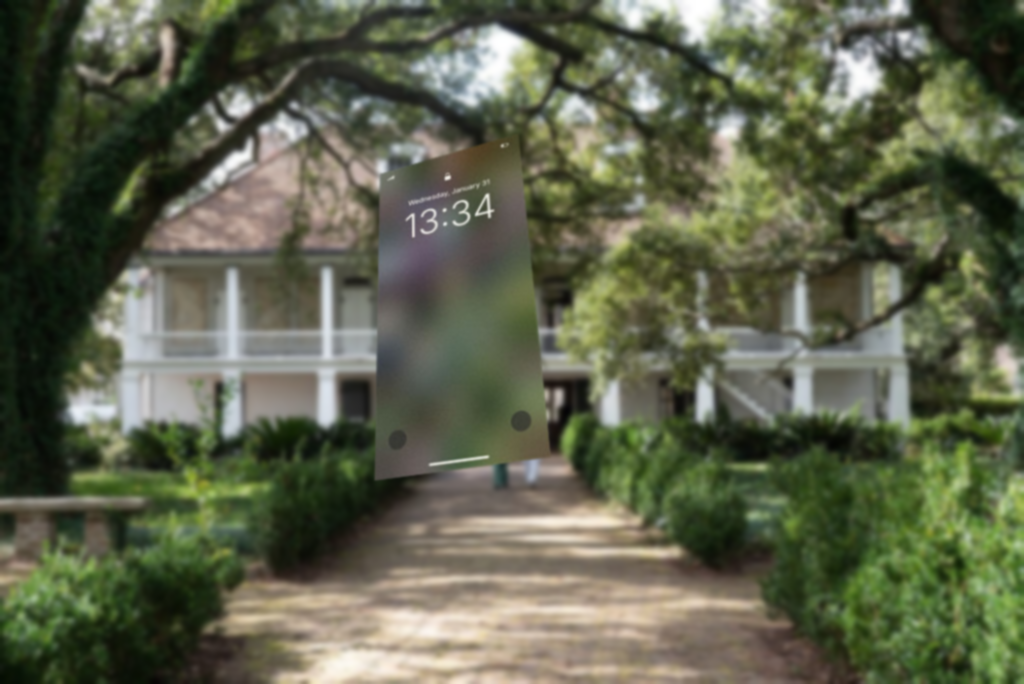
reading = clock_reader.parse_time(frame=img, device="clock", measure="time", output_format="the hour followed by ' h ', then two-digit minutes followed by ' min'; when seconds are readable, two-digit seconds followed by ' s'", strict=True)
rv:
13 h 34 min
